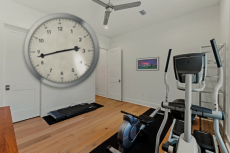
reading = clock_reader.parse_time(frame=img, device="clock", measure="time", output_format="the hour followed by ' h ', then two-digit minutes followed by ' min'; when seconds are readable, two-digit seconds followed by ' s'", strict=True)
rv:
2 h 43 min
